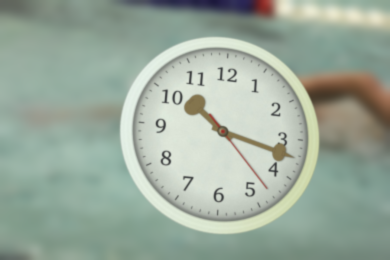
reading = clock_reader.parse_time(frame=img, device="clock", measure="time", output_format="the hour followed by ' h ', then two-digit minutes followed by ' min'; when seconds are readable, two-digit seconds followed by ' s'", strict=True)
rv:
10 h 17 min 23 s
